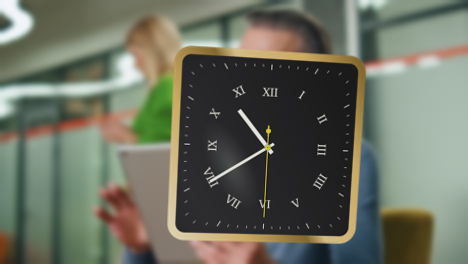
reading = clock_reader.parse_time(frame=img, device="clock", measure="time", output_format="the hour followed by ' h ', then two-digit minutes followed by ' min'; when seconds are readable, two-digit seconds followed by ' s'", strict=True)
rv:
10 h 39 min 30 s
